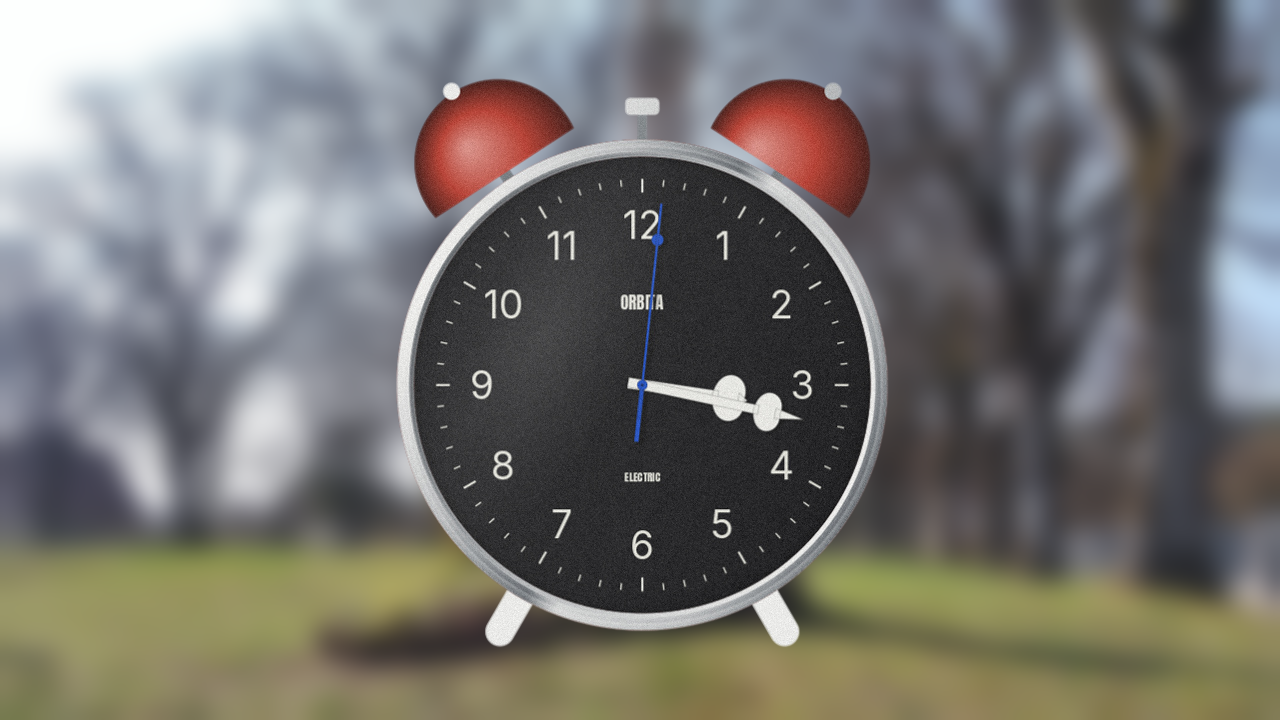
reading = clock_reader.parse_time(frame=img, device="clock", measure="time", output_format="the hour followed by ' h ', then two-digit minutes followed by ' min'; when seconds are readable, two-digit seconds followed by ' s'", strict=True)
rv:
3 h 17 min 01 s
